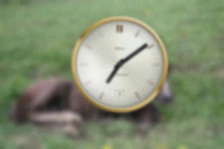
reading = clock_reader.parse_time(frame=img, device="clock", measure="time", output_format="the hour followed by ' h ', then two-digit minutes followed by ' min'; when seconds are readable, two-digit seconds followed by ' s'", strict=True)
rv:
7 h 09 min
